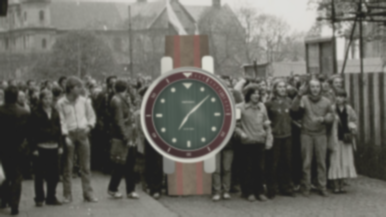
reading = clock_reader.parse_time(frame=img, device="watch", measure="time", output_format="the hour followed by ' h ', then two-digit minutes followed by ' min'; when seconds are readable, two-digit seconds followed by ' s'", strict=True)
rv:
7 h 08 min
